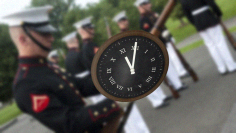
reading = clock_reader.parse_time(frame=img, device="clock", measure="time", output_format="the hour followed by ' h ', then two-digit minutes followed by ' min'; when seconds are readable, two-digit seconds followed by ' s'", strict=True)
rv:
11 h 00 min
